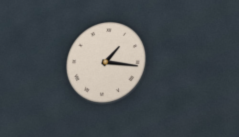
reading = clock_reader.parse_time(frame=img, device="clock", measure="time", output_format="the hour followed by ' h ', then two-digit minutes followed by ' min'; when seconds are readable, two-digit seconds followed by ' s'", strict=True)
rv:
1 h 16 min
